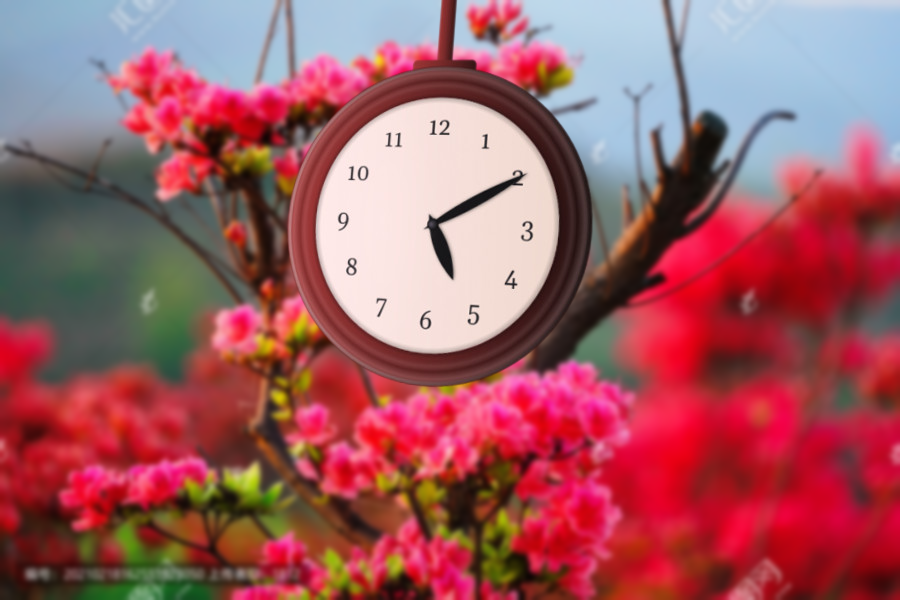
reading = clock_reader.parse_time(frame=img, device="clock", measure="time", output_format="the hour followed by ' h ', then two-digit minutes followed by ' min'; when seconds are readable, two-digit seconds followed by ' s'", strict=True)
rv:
5 h 10 min
